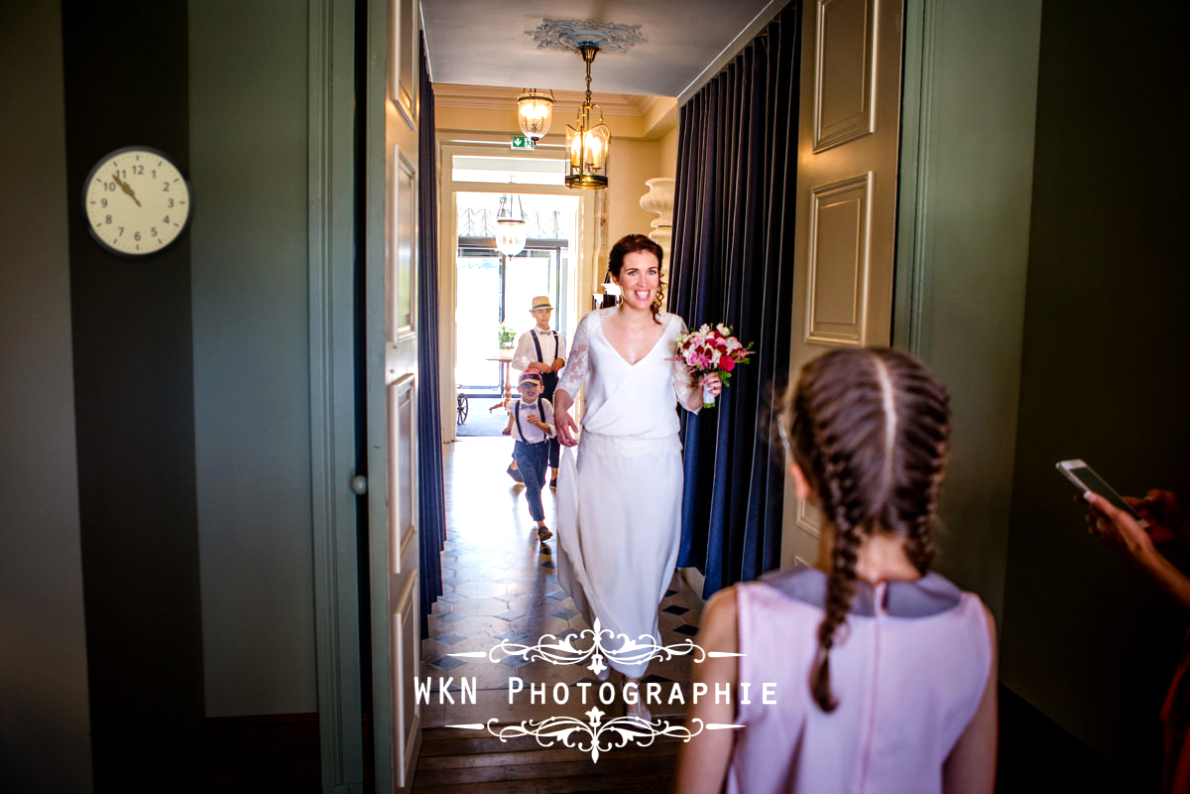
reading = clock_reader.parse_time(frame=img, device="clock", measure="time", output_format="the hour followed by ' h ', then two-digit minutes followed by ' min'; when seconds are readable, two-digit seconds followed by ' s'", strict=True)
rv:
10 h 53 min
